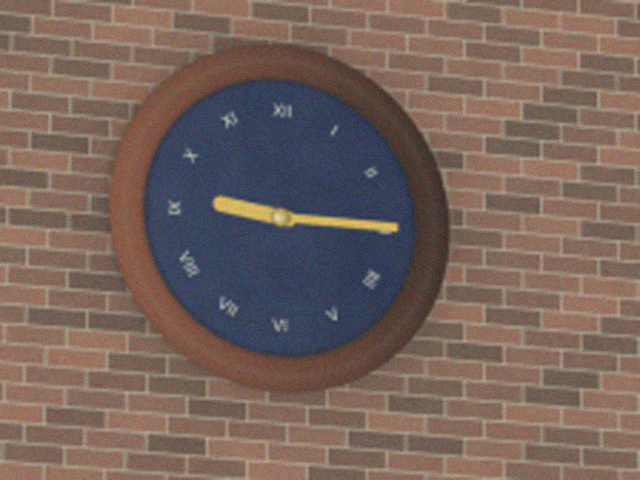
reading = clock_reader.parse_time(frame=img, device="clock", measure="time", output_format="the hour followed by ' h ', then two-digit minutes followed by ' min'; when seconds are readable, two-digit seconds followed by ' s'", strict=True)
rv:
9 h 15 min
